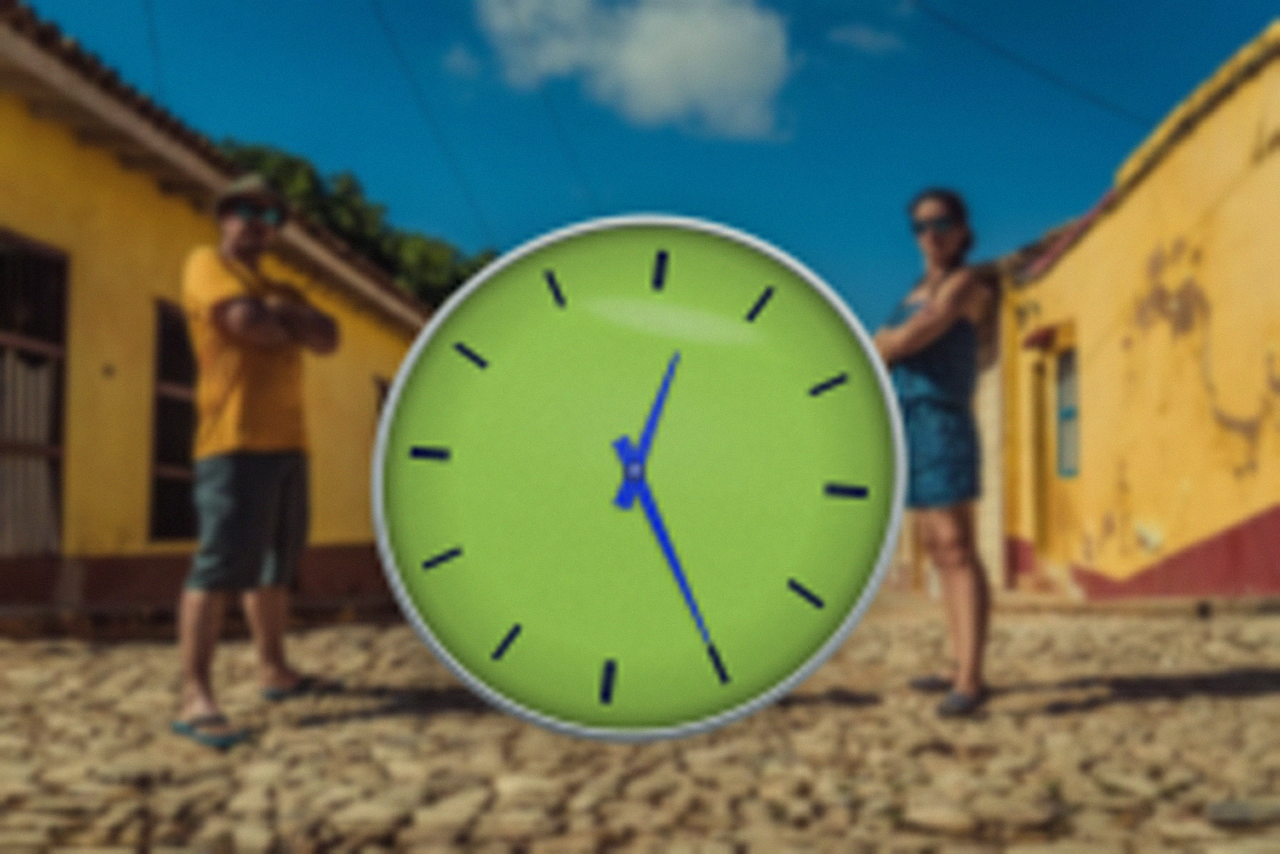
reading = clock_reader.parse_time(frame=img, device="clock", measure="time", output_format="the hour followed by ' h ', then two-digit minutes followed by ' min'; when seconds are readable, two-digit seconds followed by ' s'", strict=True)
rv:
12 h 25 min
